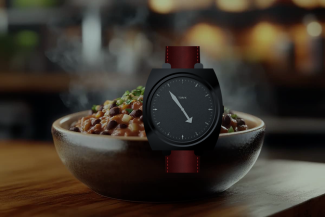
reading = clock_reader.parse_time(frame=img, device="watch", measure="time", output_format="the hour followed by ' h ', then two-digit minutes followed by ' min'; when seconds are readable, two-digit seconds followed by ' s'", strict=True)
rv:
4 h 54 min
